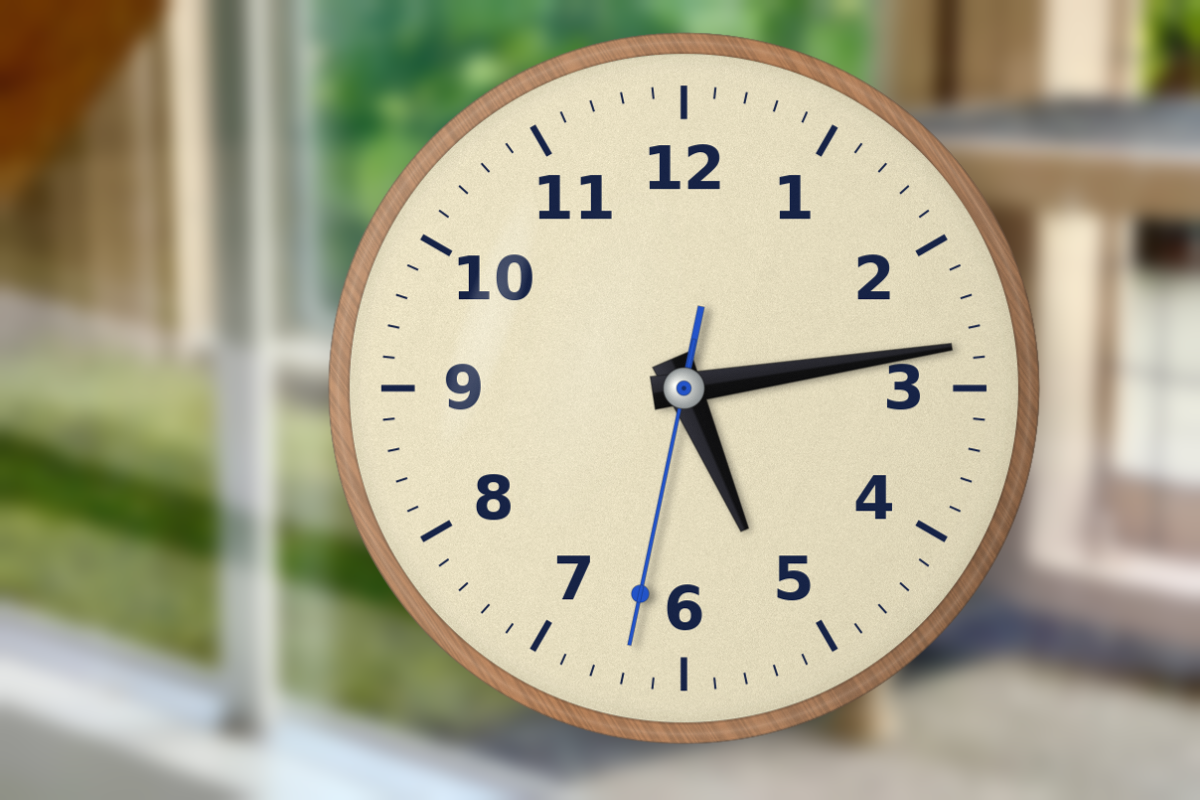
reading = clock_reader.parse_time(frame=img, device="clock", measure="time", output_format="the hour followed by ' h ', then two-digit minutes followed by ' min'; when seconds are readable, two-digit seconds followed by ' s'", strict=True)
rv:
5 h 13 min 32 s
